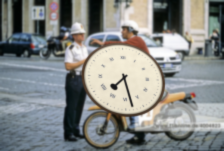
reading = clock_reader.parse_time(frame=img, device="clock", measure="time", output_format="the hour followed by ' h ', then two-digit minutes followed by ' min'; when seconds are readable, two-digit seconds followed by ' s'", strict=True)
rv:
7 h 28 min
